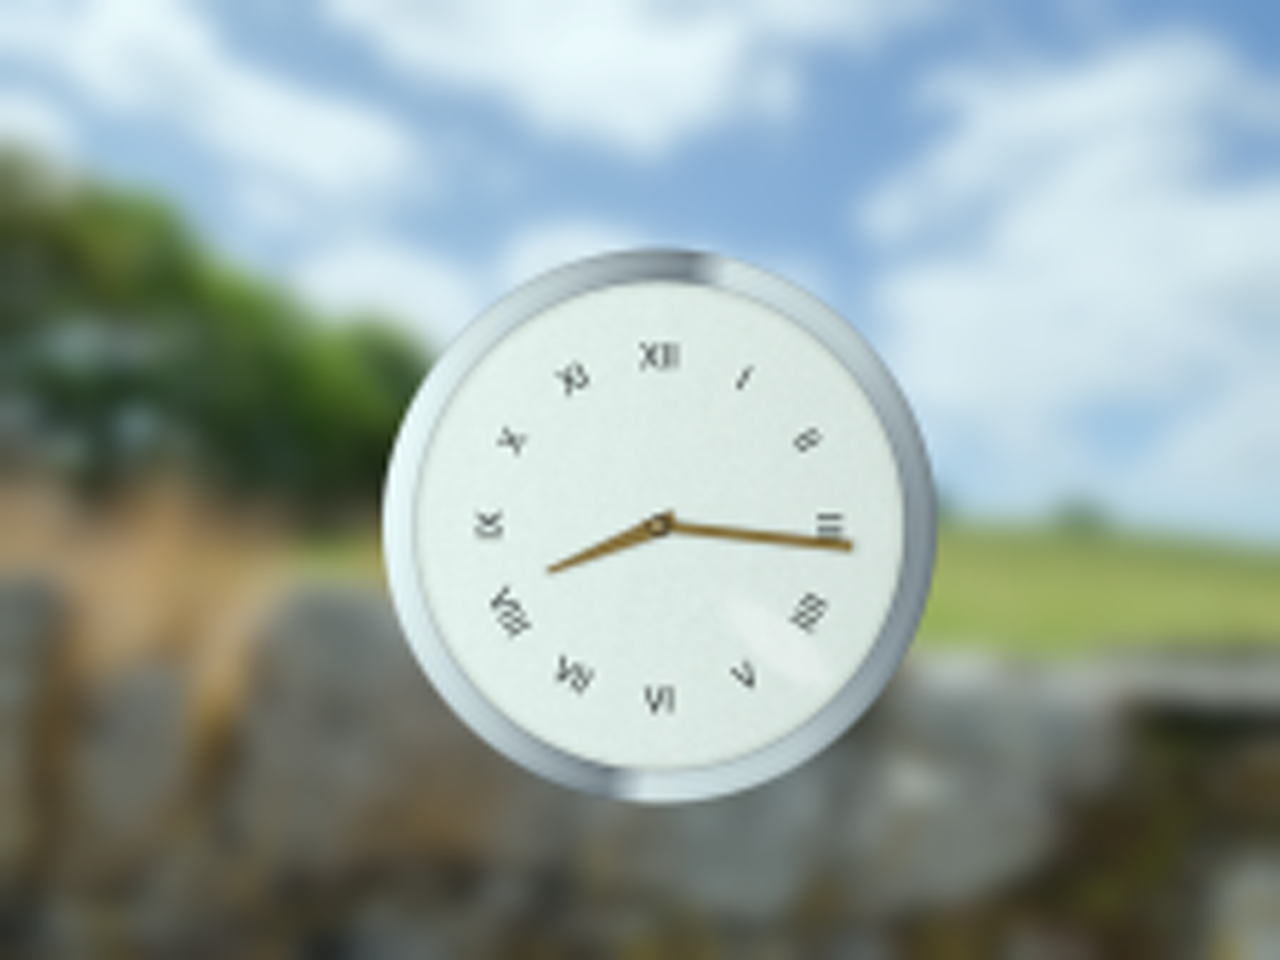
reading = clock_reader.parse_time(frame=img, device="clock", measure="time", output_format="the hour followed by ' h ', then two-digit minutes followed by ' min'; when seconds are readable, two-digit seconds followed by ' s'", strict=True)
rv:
8 h 16 min
